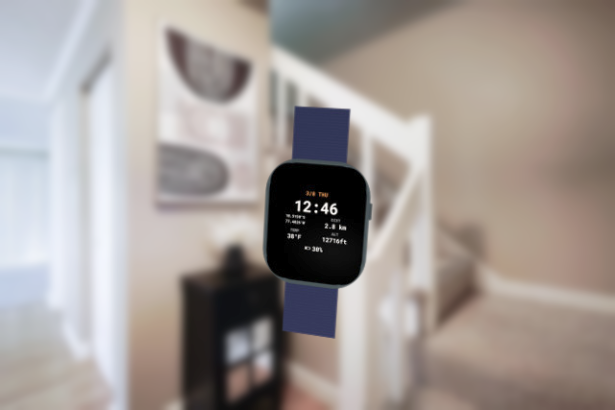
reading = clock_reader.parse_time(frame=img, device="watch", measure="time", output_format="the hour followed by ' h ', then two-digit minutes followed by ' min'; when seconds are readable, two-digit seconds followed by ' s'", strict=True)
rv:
12 h 46 min
